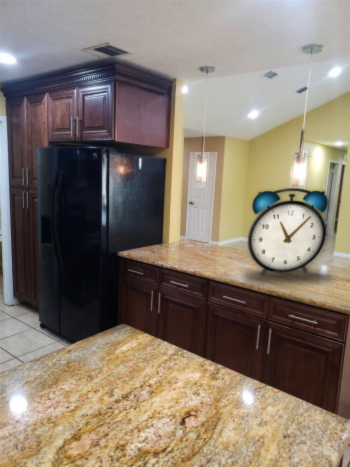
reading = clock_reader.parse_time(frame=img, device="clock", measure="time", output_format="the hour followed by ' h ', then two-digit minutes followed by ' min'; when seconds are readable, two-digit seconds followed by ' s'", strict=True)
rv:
11 h 07 min
